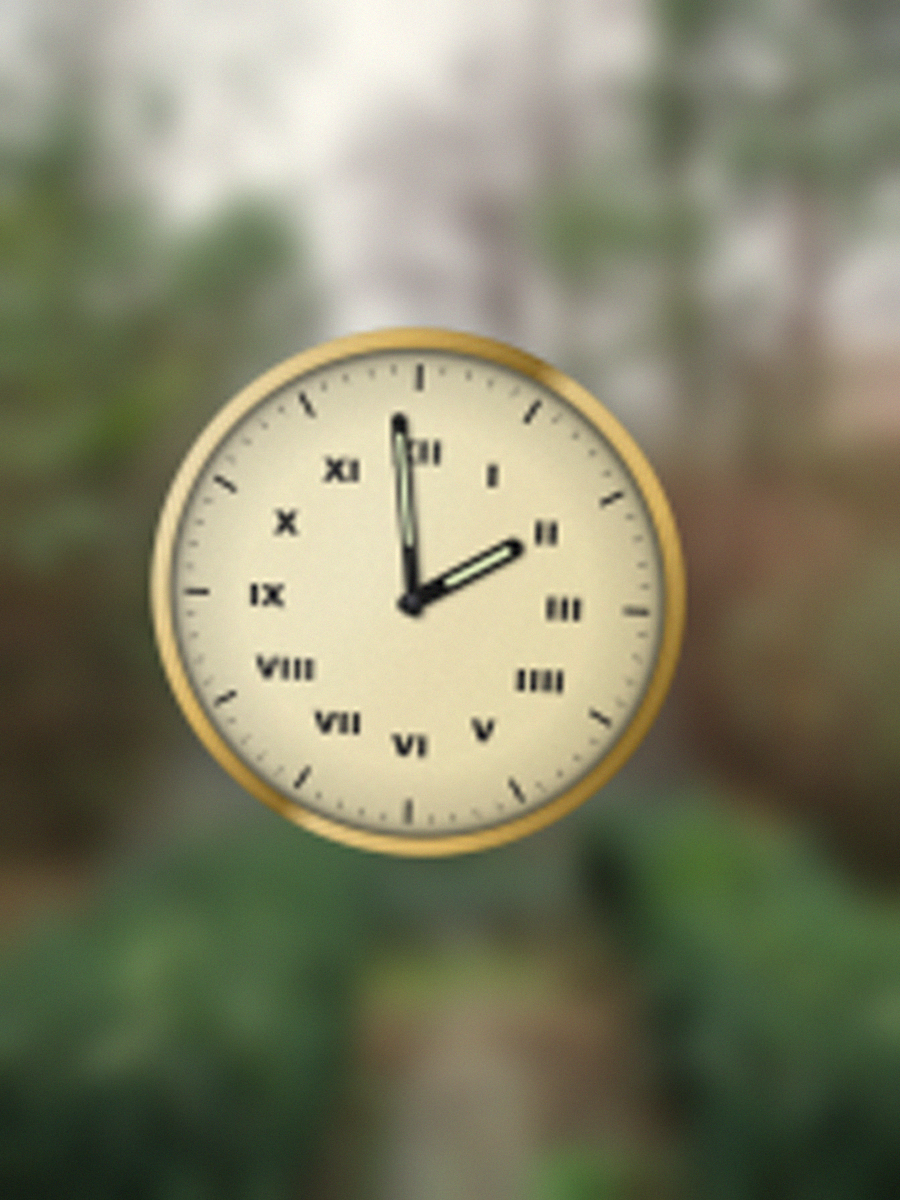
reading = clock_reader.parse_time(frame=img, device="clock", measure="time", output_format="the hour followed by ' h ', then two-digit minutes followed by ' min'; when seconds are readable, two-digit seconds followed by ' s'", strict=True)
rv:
1 h 59 min
